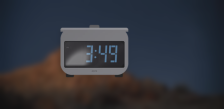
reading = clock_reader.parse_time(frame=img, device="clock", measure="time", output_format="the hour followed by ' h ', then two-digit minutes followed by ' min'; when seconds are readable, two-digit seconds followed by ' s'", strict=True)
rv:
3 h 49 min
